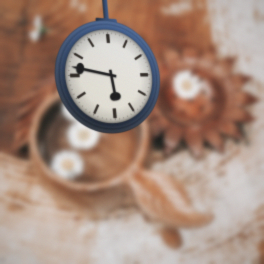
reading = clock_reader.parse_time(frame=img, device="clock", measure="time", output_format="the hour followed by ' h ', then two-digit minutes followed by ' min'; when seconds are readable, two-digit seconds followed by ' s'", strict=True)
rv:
5 h 47 min
